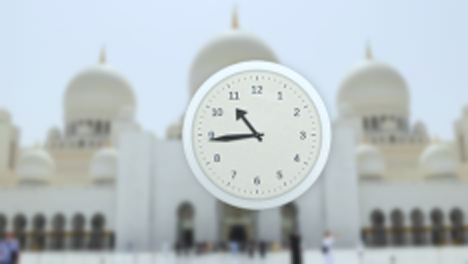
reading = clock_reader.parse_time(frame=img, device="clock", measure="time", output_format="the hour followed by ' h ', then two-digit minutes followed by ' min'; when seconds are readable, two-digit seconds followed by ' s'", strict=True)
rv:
10 h 44 min
